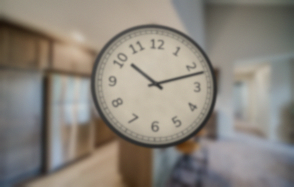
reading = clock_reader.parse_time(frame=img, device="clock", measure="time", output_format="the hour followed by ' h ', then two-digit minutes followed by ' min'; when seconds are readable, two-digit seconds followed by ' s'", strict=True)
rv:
10 h 12 min
